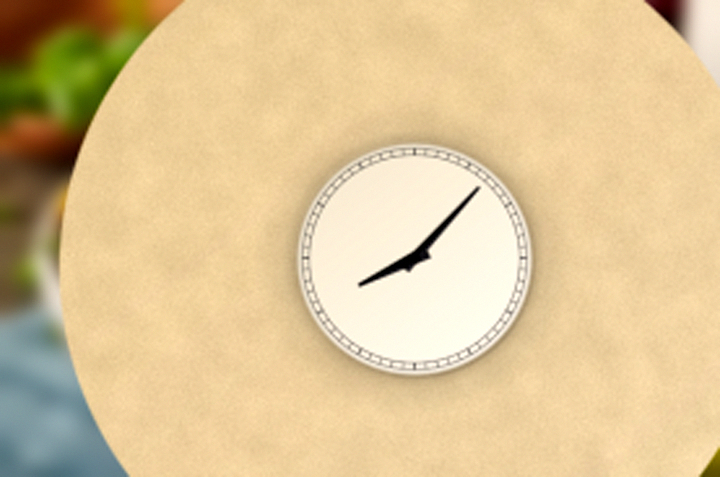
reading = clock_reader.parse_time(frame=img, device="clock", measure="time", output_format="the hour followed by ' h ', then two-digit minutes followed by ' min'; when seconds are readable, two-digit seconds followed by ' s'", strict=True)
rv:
8 h 07 min
